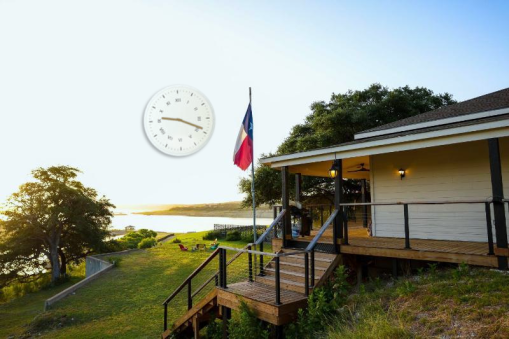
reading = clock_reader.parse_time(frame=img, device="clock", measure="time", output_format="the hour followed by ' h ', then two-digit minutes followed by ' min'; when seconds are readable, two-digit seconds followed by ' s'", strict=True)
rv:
9 h 19 min
